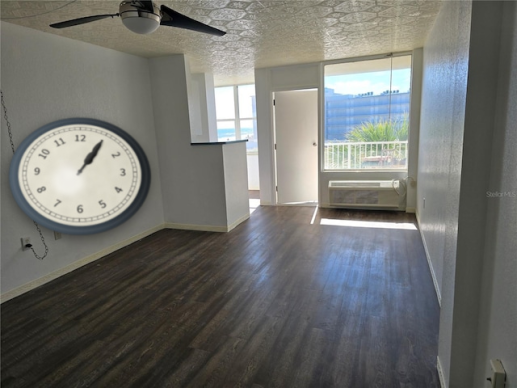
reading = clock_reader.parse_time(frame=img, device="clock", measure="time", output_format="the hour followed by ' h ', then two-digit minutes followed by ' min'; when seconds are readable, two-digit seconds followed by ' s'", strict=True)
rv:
1 h 05 min
